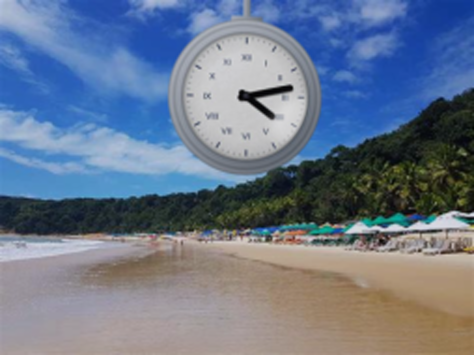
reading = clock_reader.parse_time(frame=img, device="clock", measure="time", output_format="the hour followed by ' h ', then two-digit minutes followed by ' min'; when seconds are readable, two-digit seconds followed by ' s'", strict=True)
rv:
4 h 13 min
